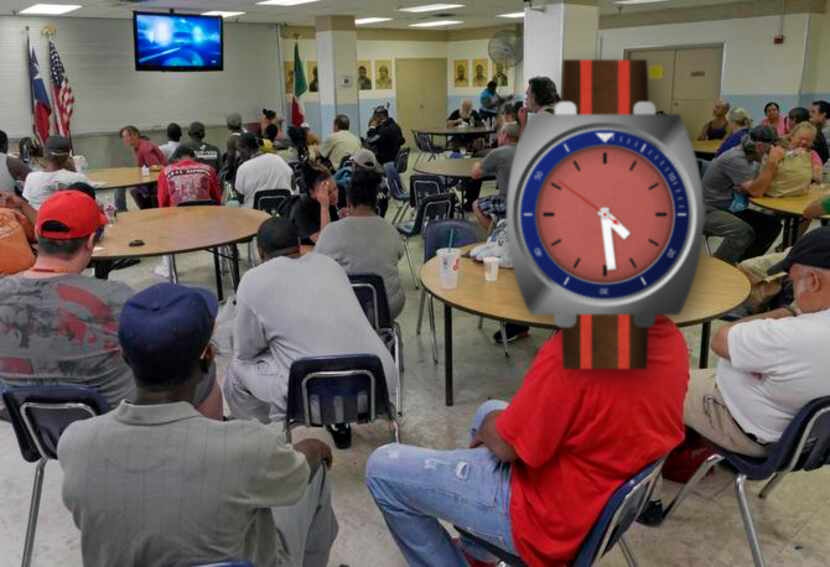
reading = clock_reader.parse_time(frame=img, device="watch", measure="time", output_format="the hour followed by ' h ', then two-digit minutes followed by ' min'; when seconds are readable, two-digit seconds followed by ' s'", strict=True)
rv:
4 h 28 min 51 s
